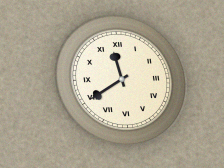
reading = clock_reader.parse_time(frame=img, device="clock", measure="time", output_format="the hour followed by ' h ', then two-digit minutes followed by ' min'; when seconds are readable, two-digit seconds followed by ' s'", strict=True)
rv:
11 h 40 min
